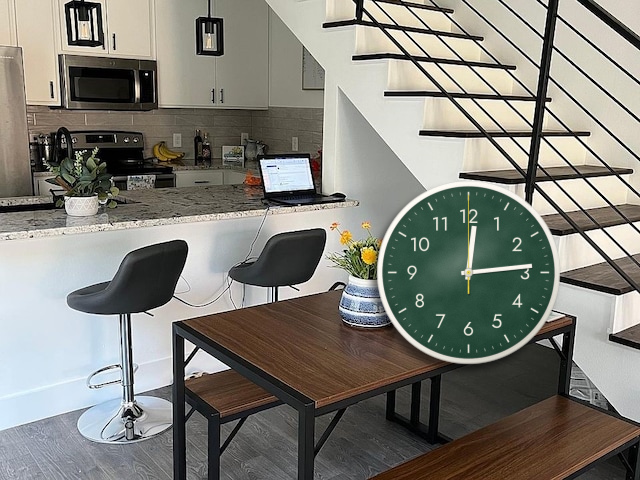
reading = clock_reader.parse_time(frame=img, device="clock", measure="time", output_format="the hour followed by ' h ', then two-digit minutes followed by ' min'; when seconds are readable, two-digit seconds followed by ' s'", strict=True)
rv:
12 h 14 min 00 s
